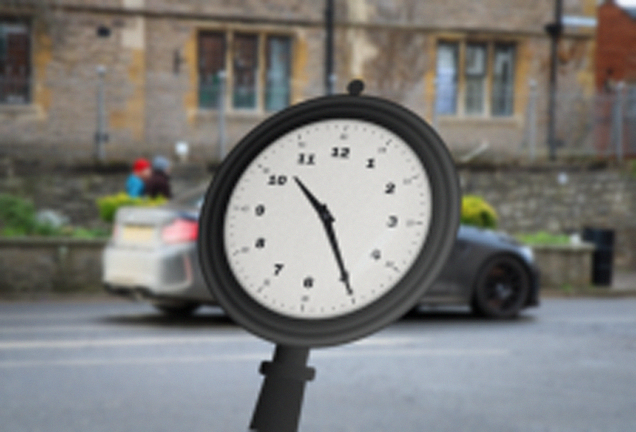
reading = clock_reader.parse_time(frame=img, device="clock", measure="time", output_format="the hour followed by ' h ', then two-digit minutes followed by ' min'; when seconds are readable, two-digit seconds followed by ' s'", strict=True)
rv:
10 h 25 min
